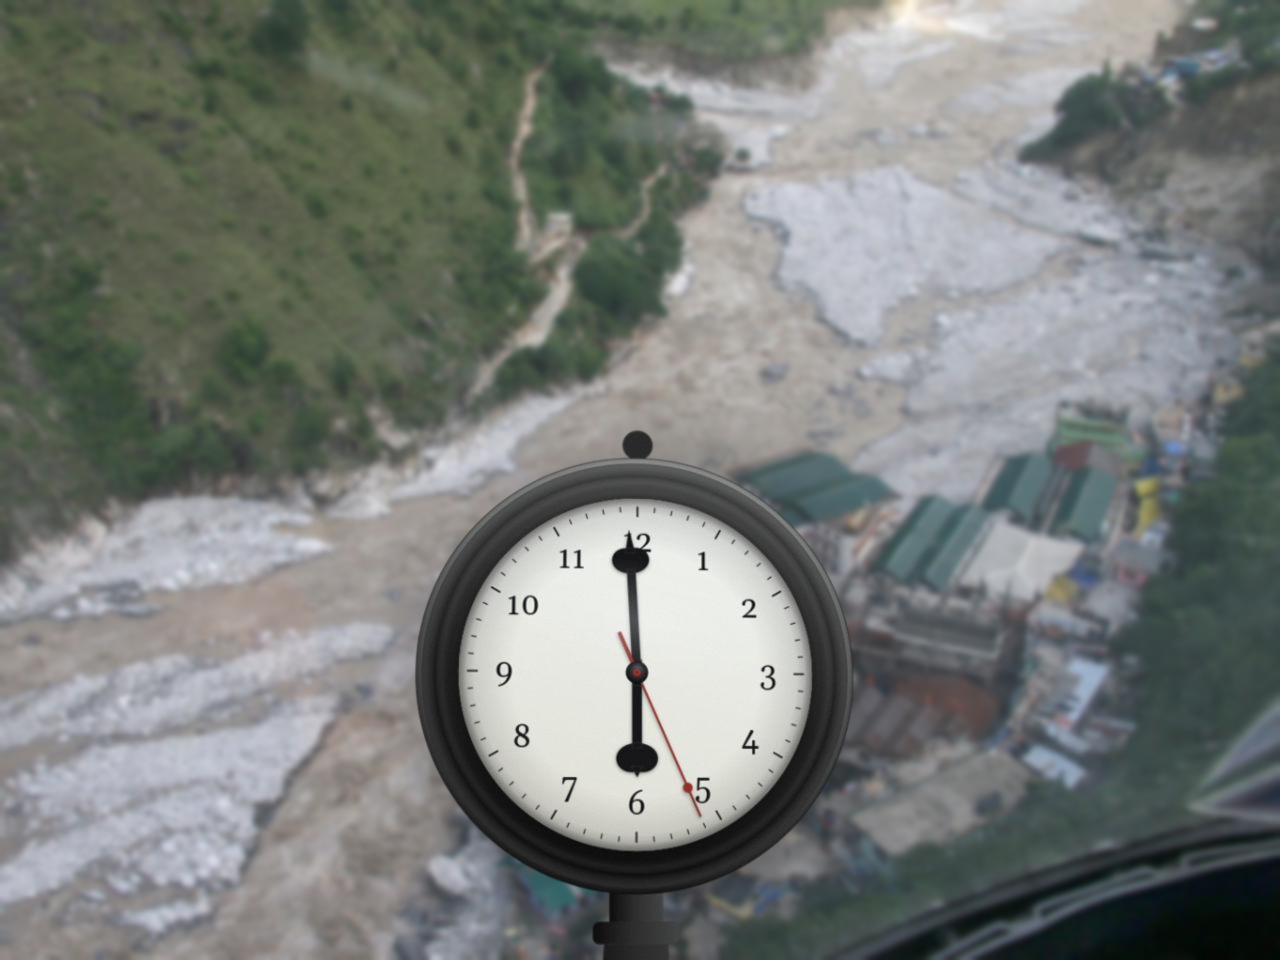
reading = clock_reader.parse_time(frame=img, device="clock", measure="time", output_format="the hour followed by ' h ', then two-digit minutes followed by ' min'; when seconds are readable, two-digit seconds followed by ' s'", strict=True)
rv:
5 h 59 min 26 s
